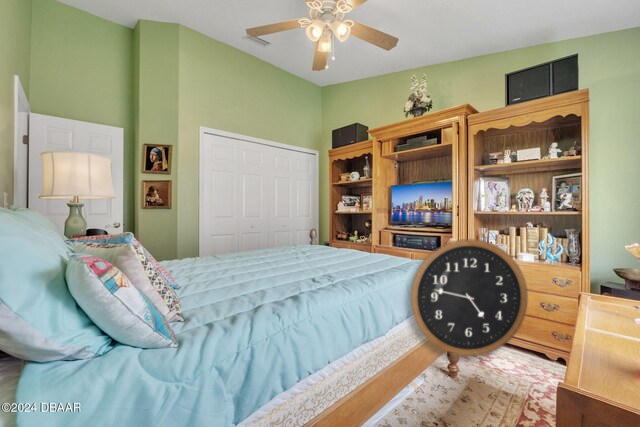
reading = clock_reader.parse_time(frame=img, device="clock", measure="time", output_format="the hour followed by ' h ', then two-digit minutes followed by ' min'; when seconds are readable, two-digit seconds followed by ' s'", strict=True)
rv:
4 h 47 min
